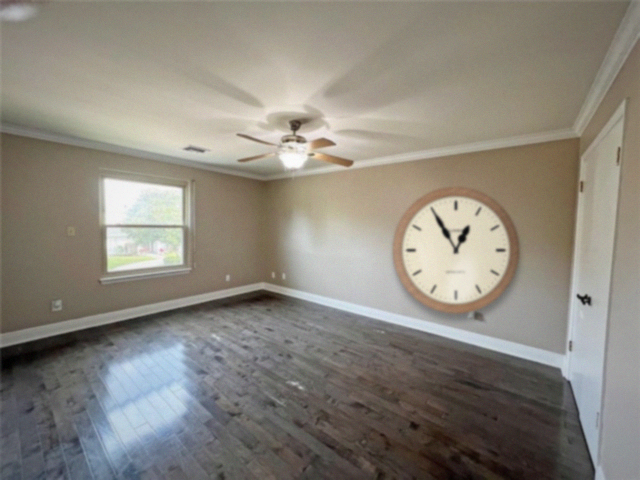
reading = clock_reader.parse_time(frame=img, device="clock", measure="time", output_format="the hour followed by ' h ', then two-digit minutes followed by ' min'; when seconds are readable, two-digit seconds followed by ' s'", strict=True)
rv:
12 h 55 min
